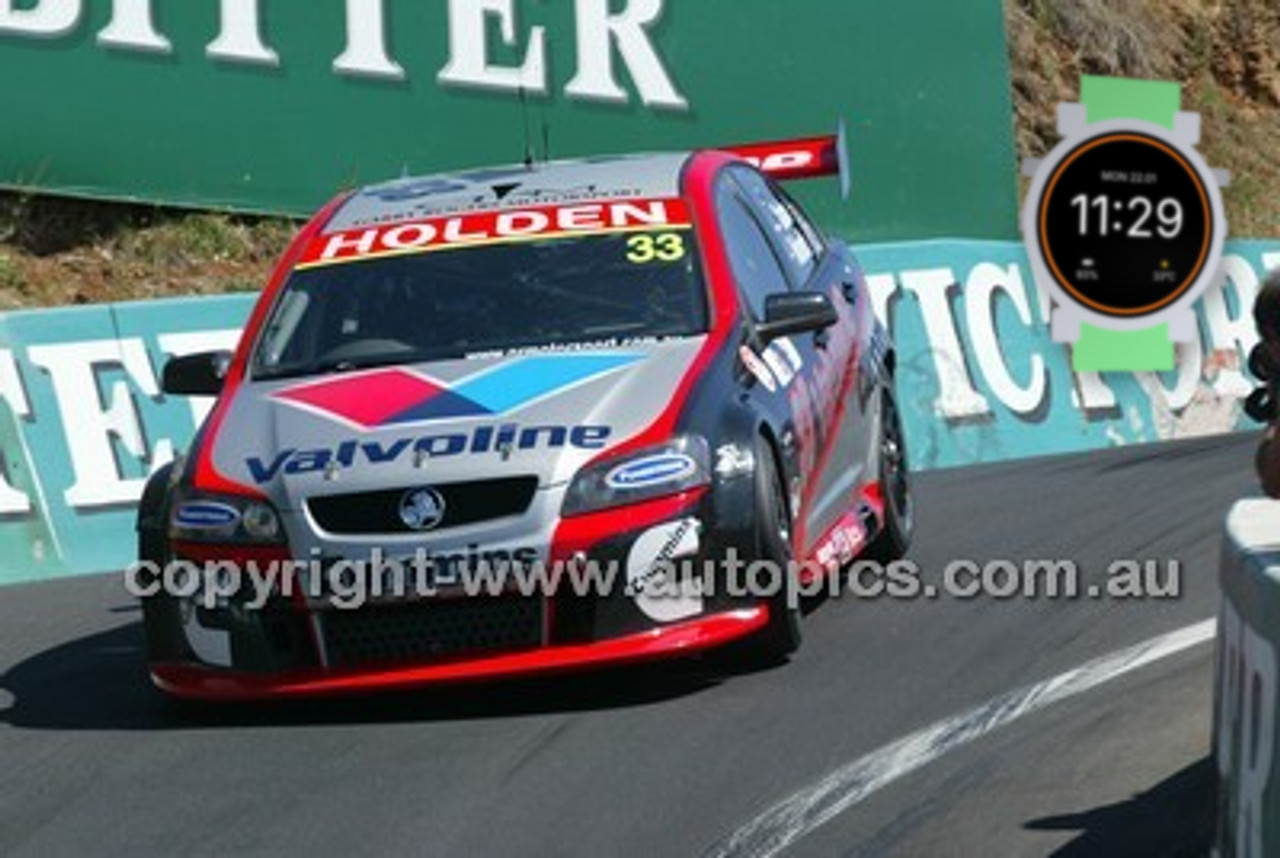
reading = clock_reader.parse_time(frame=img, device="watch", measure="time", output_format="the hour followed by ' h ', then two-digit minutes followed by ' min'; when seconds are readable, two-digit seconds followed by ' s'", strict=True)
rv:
11 h 29 min
